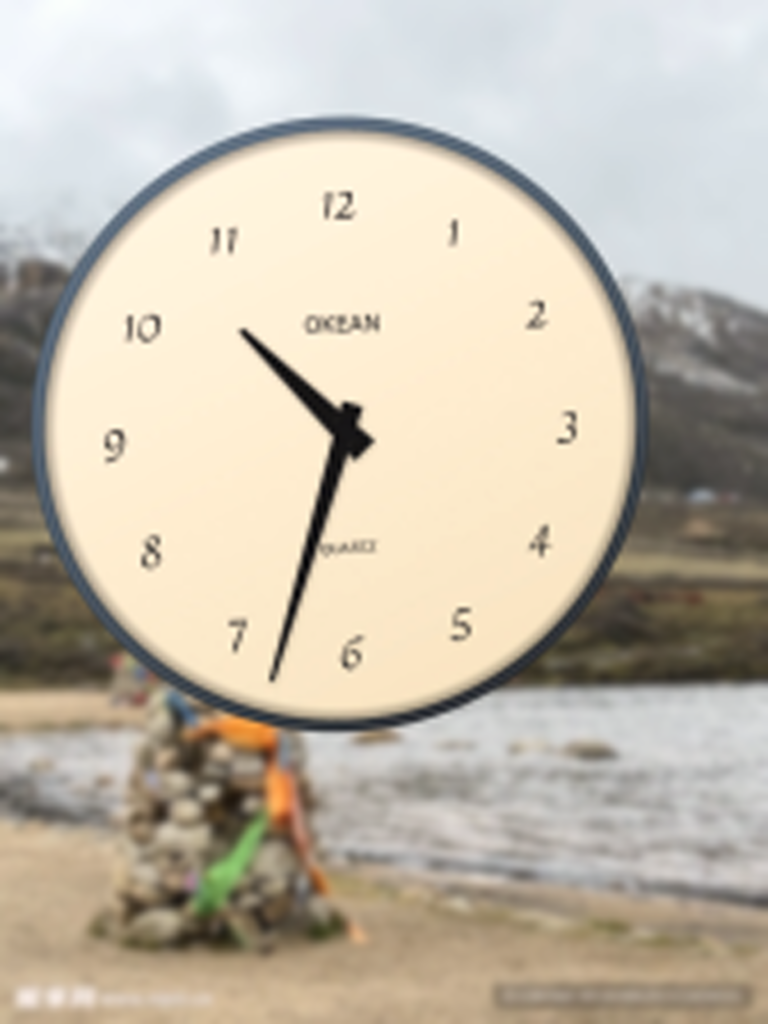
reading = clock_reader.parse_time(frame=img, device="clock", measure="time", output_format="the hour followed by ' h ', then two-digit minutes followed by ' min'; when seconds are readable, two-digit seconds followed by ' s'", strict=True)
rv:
10 h 33 min
